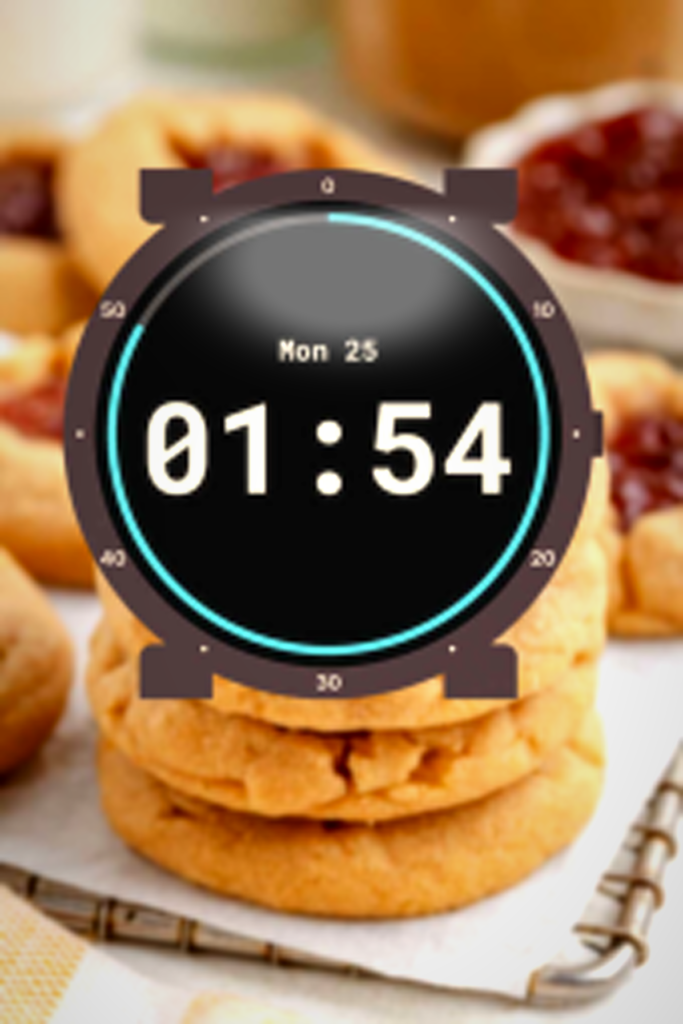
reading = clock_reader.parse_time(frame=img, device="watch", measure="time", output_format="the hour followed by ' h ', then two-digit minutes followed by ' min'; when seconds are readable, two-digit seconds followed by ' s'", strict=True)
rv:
1 h 54 min
